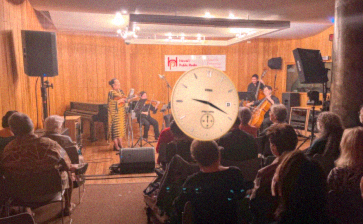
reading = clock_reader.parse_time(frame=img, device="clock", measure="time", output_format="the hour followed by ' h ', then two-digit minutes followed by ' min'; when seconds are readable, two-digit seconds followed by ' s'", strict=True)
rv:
9 h 19 min
